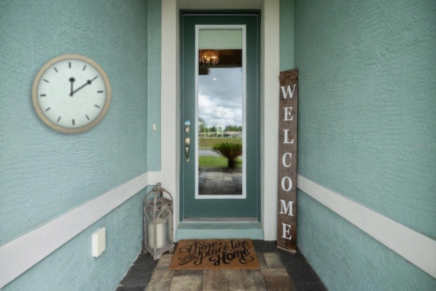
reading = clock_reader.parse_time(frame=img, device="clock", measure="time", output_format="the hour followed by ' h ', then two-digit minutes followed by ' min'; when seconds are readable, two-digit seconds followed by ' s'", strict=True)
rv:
12 h 10 min
